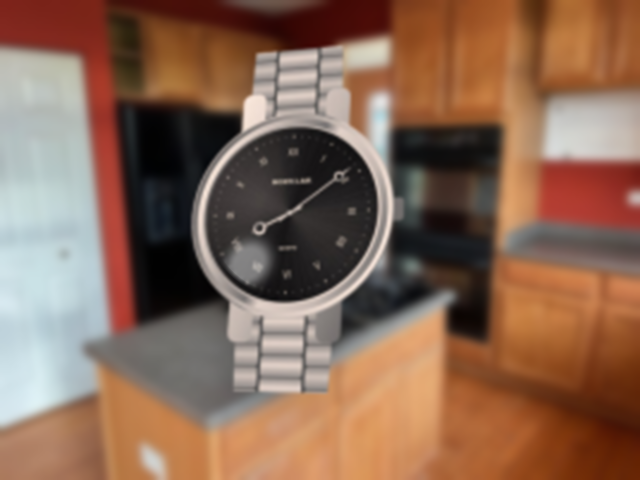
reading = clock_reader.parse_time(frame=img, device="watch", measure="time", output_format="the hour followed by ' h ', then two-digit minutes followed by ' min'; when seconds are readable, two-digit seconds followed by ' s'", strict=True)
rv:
8 h 09 min
